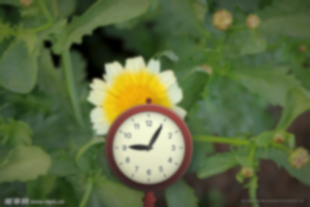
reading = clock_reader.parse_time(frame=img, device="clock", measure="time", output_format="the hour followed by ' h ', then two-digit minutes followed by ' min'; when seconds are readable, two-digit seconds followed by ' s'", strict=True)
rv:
9 h 05 min
